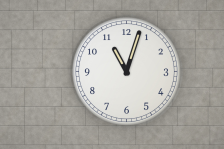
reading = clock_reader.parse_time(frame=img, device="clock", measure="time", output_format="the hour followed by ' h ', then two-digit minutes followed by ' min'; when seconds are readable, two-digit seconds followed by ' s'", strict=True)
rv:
11 h 03 min
